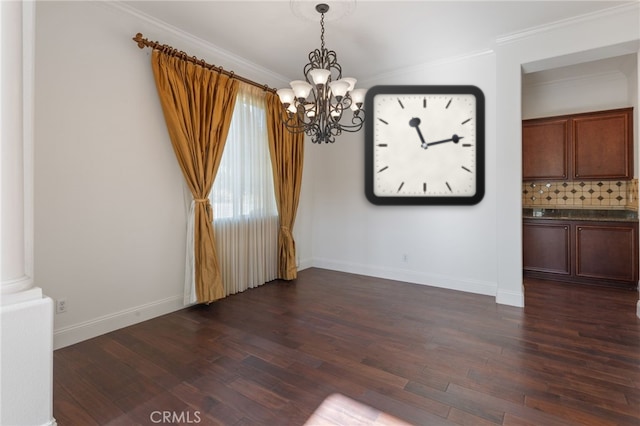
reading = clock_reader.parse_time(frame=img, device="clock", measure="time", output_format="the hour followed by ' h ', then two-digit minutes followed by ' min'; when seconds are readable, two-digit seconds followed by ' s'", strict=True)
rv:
11 h 13 min
